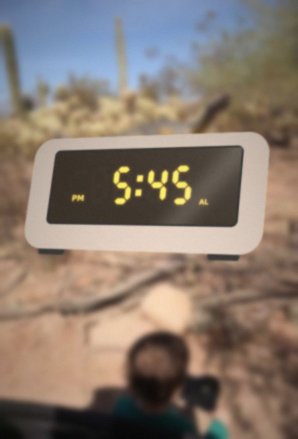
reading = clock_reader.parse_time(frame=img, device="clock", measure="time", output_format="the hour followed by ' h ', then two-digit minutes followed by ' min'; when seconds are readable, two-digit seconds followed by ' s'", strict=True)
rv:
5 h 45 min
